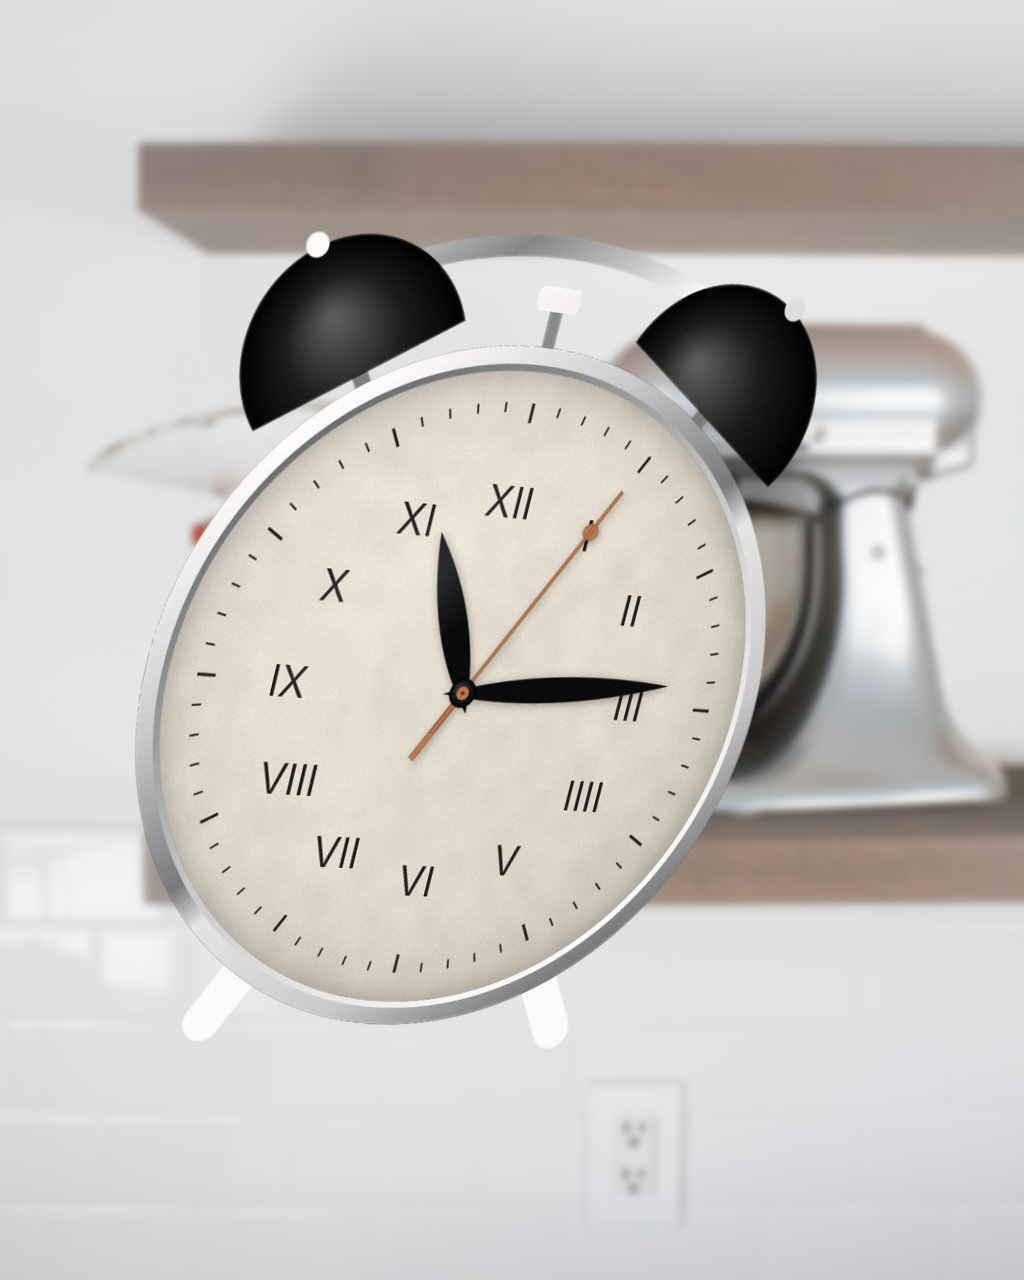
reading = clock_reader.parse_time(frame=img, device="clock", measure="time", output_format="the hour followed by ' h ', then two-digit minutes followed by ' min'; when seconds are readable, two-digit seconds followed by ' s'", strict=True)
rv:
11 h 14 min 05 s
